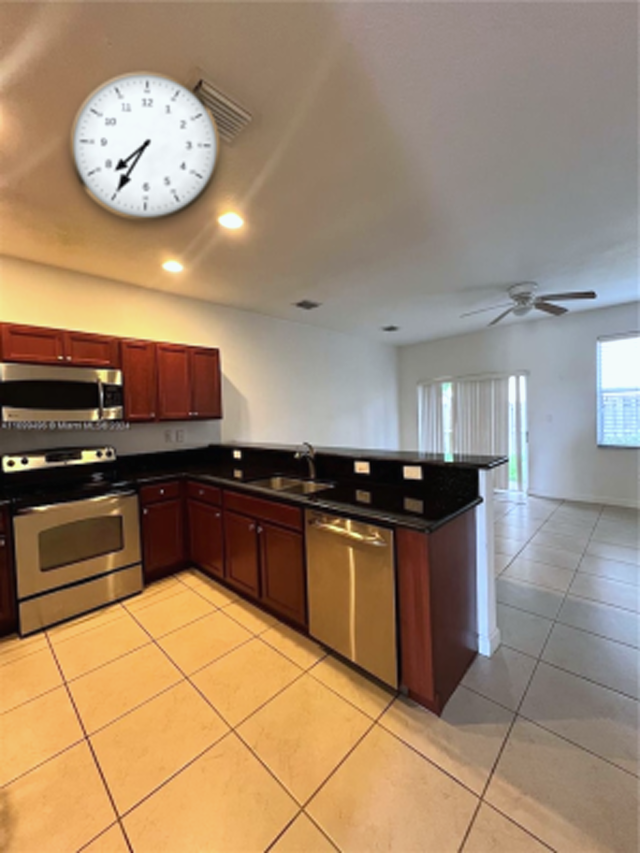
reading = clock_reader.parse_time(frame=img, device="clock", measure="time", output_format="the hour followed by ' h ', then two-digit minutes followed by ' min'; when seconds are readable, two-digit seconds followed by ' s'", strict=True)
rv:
7 h 35 min
